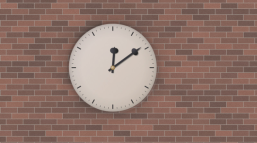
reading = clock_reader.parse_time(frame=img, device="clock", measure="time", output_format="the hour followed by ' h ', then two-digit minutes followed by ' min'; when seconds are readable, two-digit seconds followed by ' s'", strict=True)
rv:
12 h 09 min
